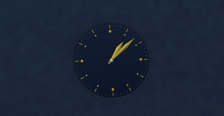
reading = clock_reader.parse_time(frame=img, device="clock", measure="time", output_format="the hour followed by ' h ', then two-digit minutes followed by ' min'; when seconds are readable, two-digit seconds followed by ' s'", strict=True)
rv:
1 h 08 min
